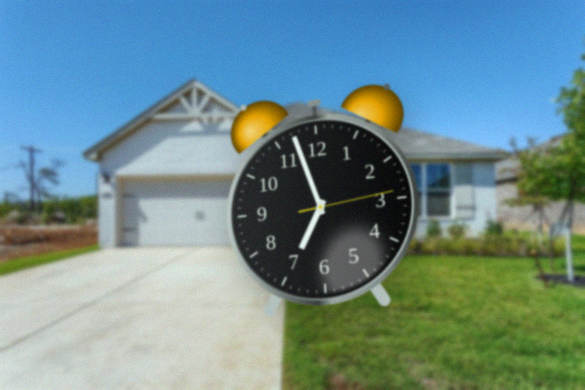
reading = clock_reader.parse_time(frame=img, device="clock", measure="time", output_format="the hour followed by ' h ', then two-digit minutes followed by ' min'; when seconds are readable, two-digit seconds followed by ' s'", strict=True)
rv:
6 h 57 min 14 s
